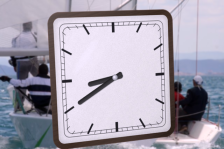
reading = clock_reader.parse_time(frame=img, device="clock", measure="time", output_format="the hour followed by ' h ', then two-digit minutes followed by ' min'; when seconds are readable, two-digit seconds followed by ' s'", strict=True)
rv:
8 h 40 min
